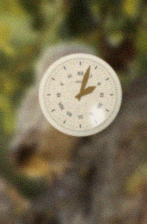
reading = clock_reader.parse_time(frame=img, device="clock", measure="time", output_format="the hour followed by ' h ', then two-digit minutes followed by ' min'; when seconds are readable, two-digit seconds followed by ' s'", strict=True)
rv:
2 h 03 min
